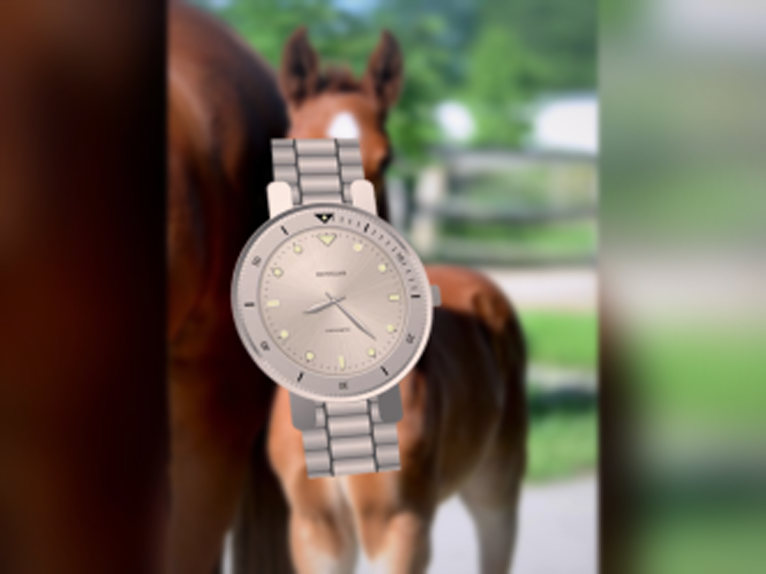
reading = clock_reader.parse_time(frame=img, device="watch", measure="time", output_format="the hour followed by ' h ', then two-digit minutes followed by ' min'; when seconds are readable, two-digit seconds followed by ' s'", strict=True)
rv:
8 h 23 min
